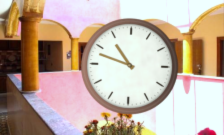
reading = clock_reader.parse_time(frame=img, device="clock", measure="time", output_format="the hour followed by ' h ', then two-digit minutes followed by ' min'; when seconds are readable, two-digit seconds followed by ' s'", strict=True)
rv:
10 h 48 min
